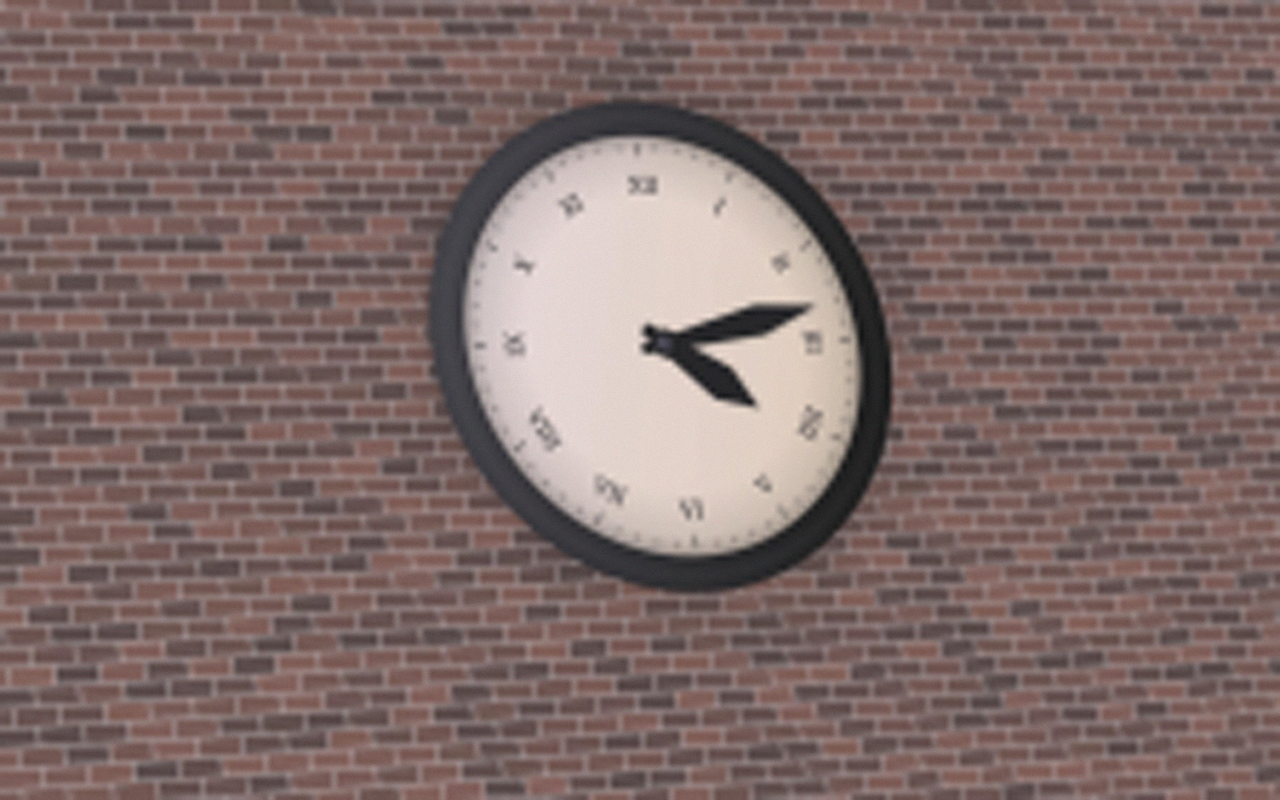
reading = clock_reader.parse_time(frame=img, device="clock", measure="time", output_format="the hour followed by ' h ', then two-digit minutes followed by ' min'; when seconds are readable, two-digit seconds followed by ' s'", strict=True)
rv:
4 h 13 min
